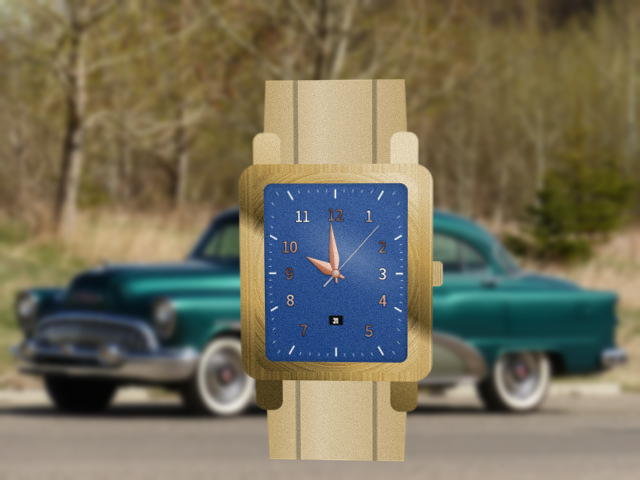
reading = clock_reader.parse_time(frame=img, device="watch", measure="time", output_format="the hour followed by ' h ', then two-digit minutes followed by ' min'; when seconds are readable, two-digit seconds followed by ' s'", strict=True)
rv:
9 h 59 min 07 s
